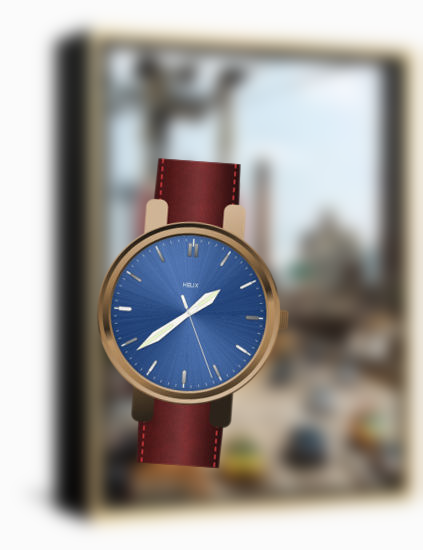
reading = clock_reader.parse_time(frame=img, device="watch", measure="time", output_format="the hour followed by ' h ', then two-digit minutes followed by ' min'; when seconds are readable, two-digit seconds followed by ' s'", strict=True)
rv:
1 h 38 min 26 s
